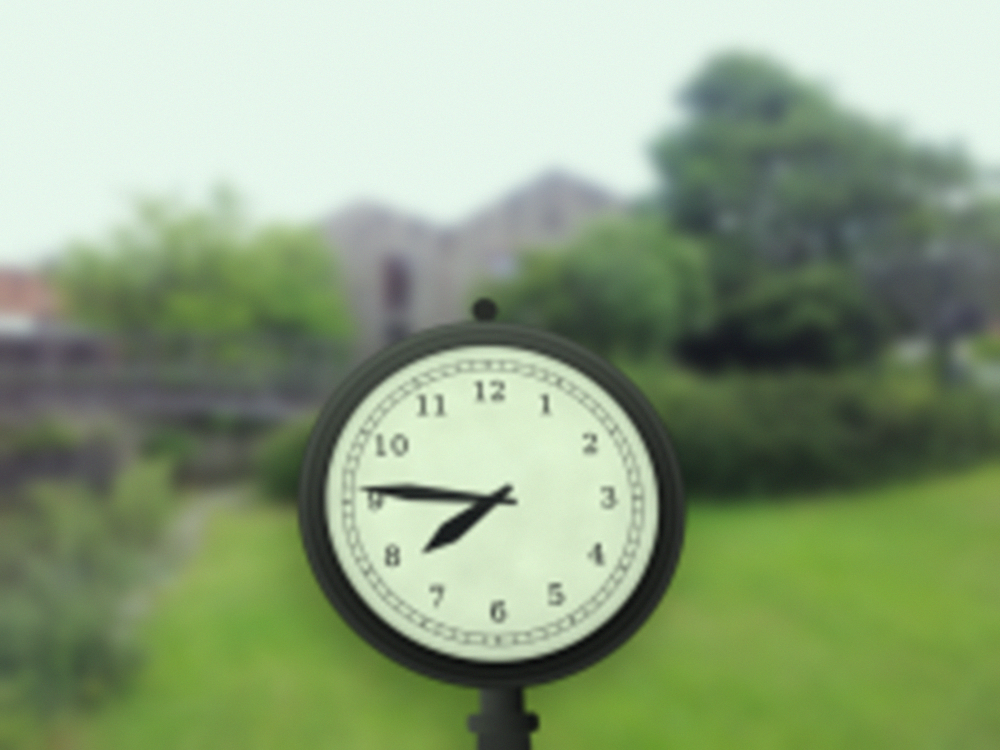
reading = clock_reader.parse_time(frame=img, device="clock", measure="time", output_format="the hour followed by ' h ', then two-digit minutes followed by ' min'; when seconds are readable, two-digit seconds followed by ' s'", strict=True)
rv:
7 h 46 min
